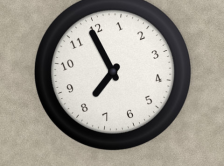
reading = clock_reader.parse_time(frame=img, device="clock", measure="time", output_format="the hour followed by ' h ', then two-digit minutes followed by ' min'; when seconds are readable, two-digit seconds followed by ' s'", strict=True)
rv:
7 h 59 min
